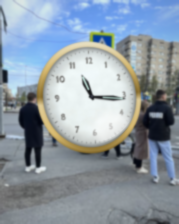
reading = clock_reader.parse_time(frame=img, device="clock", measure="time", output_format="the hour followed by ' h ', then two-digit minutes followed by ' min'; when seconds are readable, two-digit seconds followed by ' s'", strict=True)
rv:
11 h 16 min
